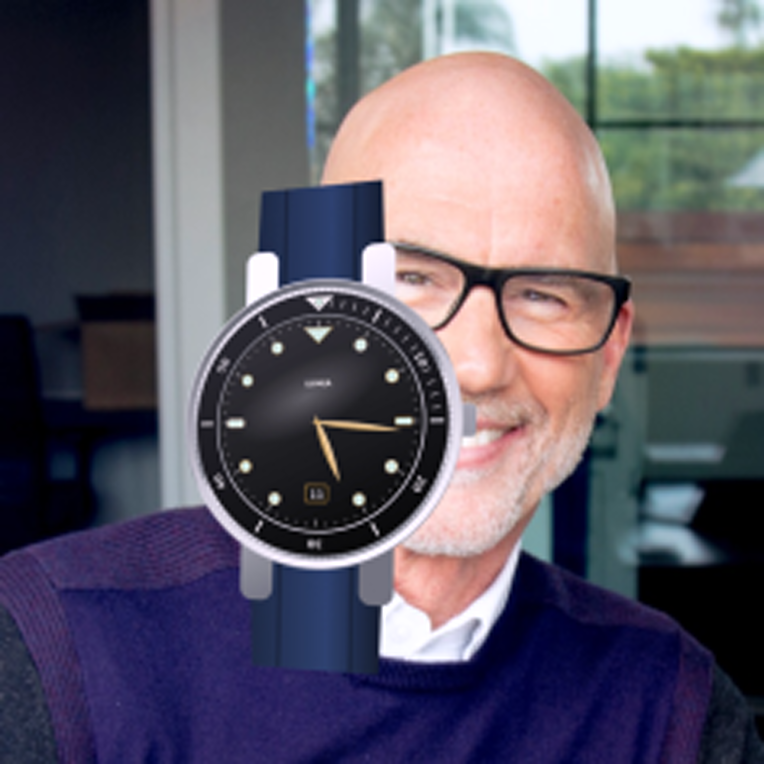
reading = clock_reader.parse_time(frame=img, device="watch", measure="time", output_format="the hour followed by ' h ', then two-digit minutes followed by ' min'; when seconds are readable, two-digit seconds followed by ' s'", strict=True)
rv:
5 h 16 min
